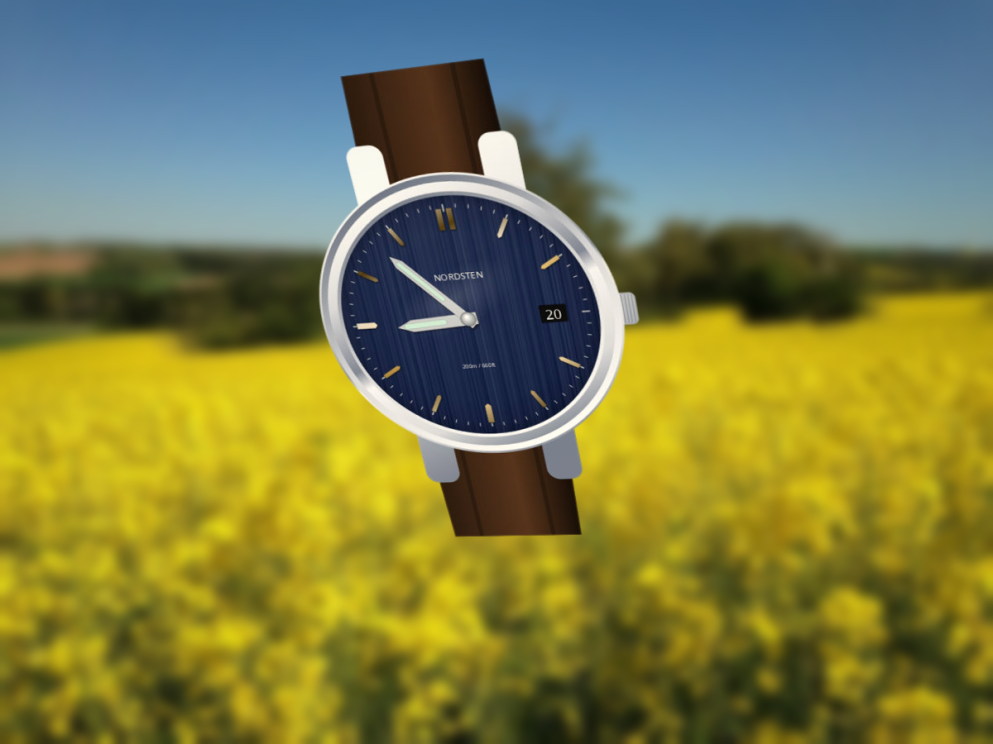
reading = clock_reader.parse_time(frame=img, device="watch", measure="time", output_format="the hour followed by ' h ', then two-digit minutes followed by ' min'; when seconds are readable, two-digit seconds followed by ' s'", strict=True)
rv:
8 h 53 min
